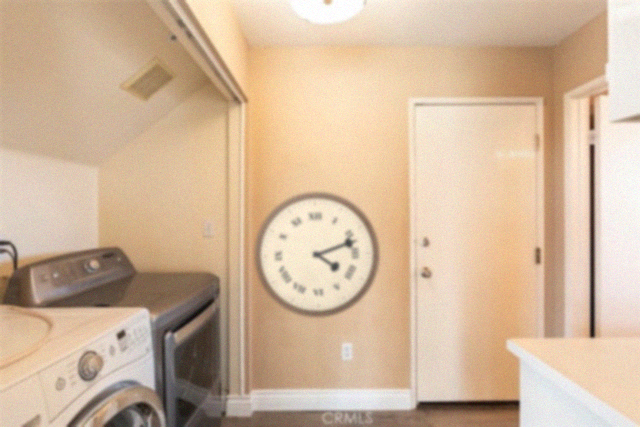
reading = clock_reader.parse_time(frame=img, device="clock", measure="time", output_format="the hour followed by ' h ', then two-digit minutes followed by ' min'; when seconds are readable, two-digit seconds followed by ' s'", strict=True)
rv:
4 h 12 min
